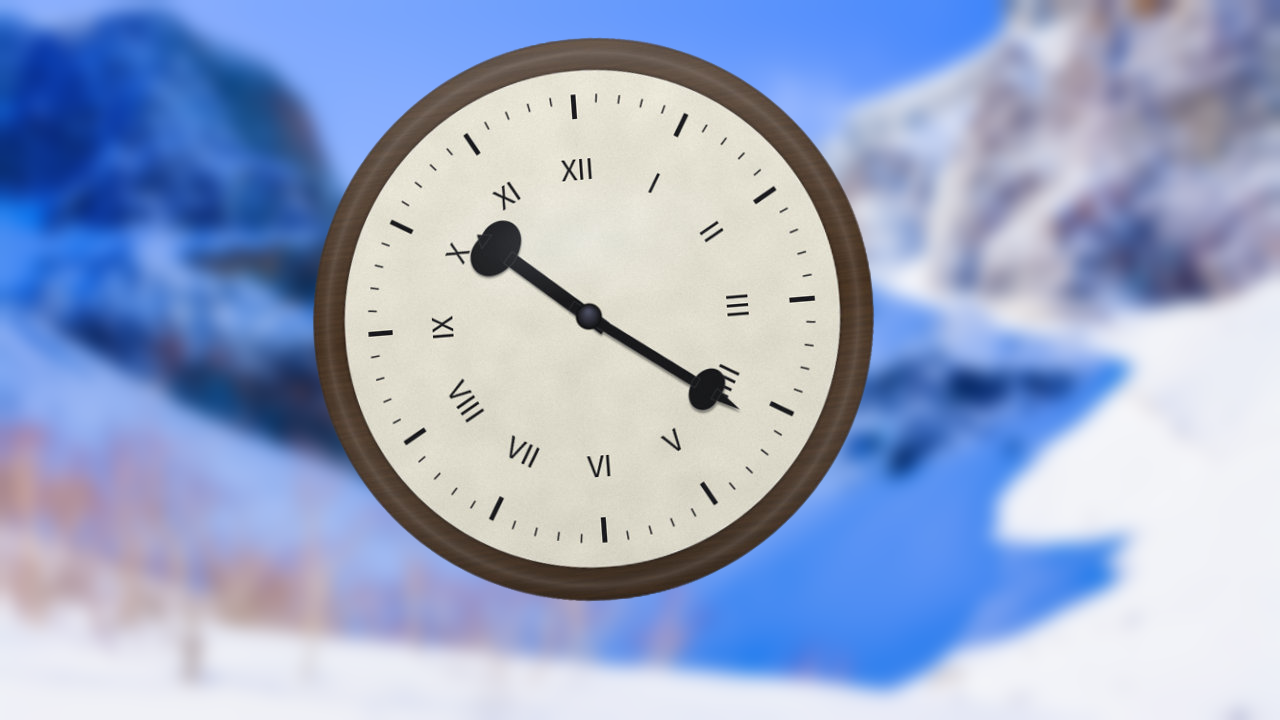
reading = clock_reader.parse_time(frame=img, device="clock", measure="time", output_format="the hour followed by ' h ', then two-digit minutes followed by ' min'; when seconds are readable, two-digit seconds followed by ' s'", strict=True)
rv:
10 h 21 min
